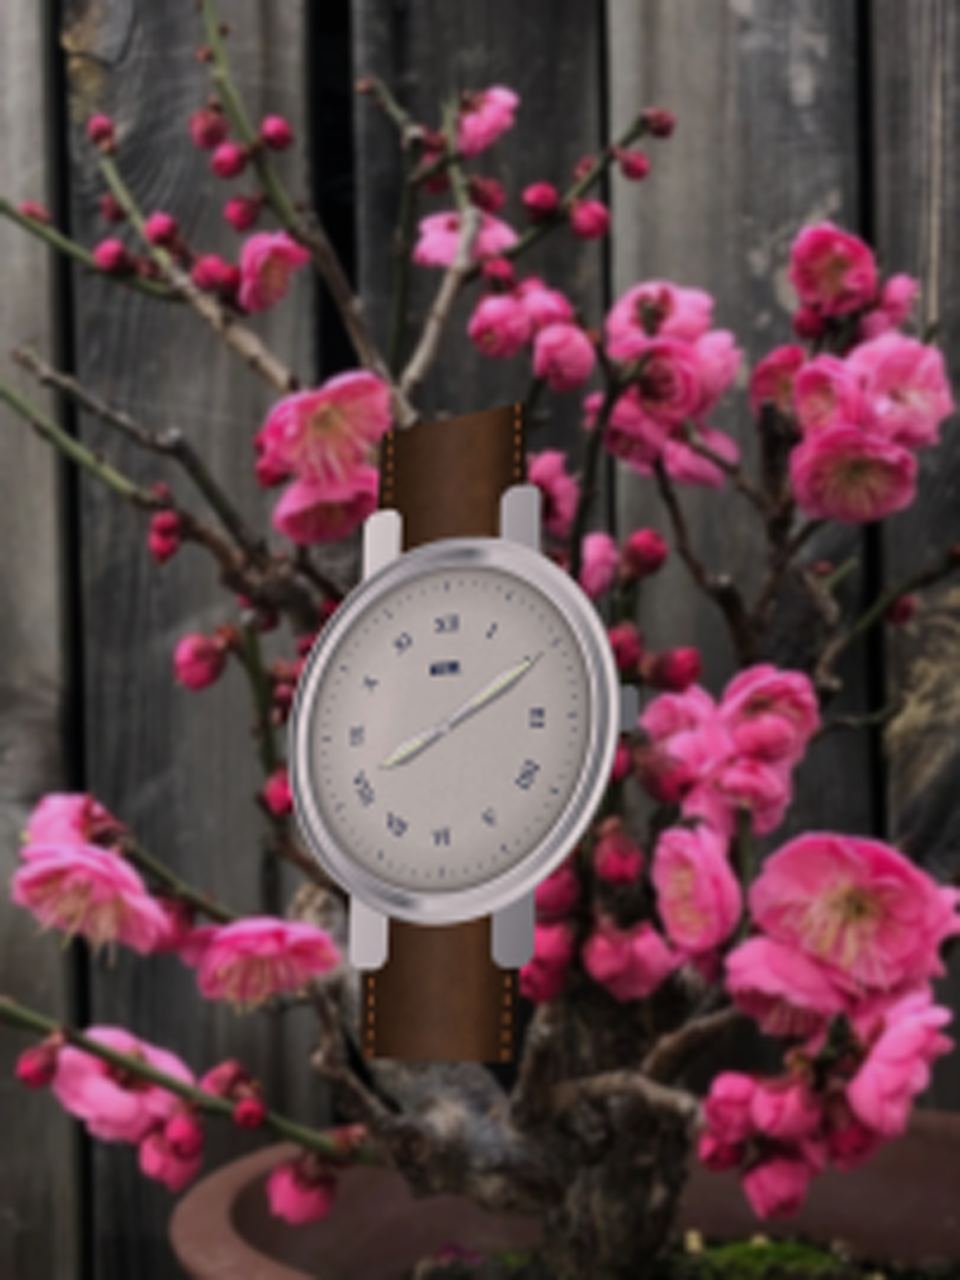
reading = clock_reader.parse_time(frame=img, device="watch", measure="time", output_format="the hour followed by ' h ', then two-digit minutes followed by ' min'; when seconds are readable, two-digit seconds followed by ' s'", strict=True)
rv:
8 h 10 min
